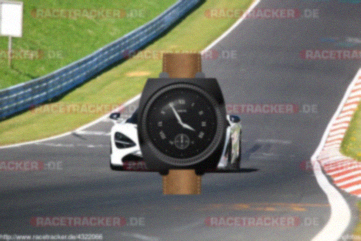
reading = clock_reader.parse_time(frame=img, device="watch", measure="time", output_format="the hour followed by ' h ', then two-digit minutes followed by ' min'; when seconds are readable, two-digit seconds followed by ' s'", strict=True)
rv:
3 h 55 min
